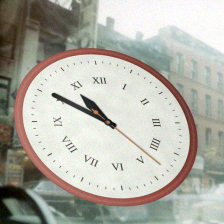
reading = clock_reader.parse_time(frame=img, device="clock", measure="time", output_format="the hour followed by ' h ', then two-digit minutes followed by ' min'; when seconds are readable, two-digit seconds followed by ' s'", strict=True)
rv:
10 h 50 min 23 s
